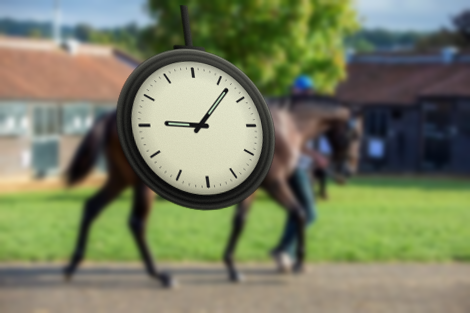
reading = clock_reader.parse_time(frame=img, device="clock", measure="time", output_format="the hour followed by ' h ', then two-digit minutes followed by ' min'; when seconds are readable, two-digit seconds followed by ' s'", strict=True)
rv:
9 h 07 min
